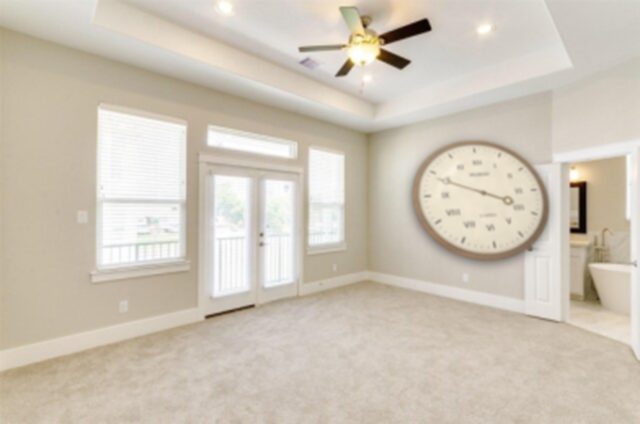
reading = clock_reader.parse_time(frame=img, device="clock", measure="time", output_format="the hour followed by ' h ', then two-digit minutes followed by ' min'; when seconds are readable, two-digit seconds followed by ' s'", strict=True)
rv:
3 h 49 min
